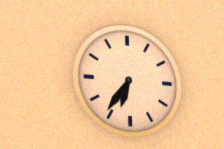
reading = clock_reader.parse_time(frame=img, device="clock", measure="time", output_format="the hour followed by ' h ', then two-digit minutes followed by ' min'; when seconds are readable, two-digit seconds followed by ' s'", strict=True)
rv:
6 h 36 min
